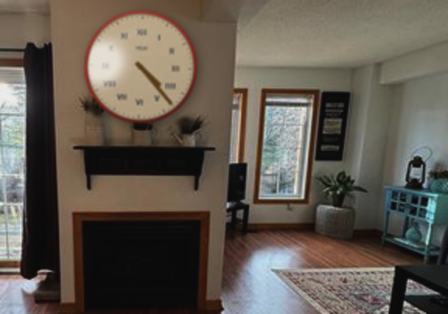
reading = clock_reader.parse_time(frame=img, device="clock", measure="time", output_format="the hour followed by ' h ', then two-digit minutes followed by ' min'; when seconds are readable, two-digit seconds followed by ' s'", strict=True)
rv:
4 h 23 min
